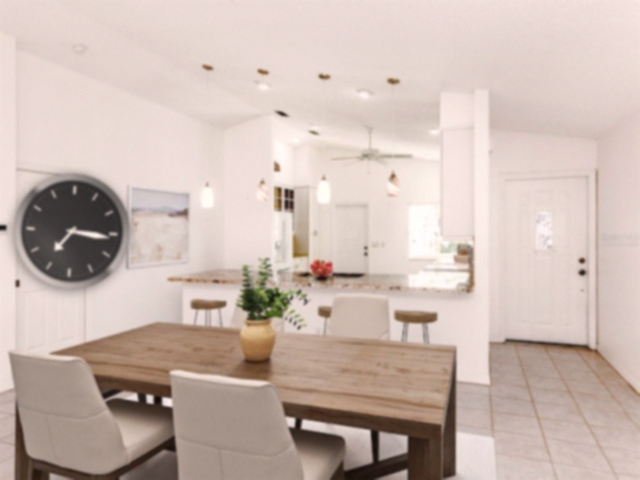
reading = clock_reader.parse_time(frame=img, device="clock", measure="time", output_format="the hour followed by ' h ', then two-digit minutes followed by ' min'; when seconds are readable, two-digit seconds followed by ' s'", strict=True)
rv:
7 h 16 min
